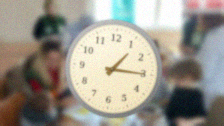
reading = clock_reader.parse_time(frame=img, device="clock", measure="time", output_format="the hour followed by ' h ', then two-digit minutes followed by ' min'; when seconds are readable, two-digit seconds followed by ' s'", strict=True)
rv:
1 h 15 min
